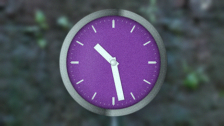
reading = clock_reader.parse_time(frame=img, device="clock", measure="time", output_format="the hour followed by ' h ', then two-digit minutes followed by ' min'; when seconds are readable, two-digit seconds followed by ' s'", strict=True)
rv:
10 h 28 min
